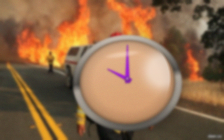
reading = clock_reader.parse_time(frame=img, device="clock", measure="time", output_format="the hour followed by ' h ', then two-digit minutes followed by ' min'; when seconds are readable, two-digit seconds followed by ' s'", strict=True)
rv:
10 h 00 min
